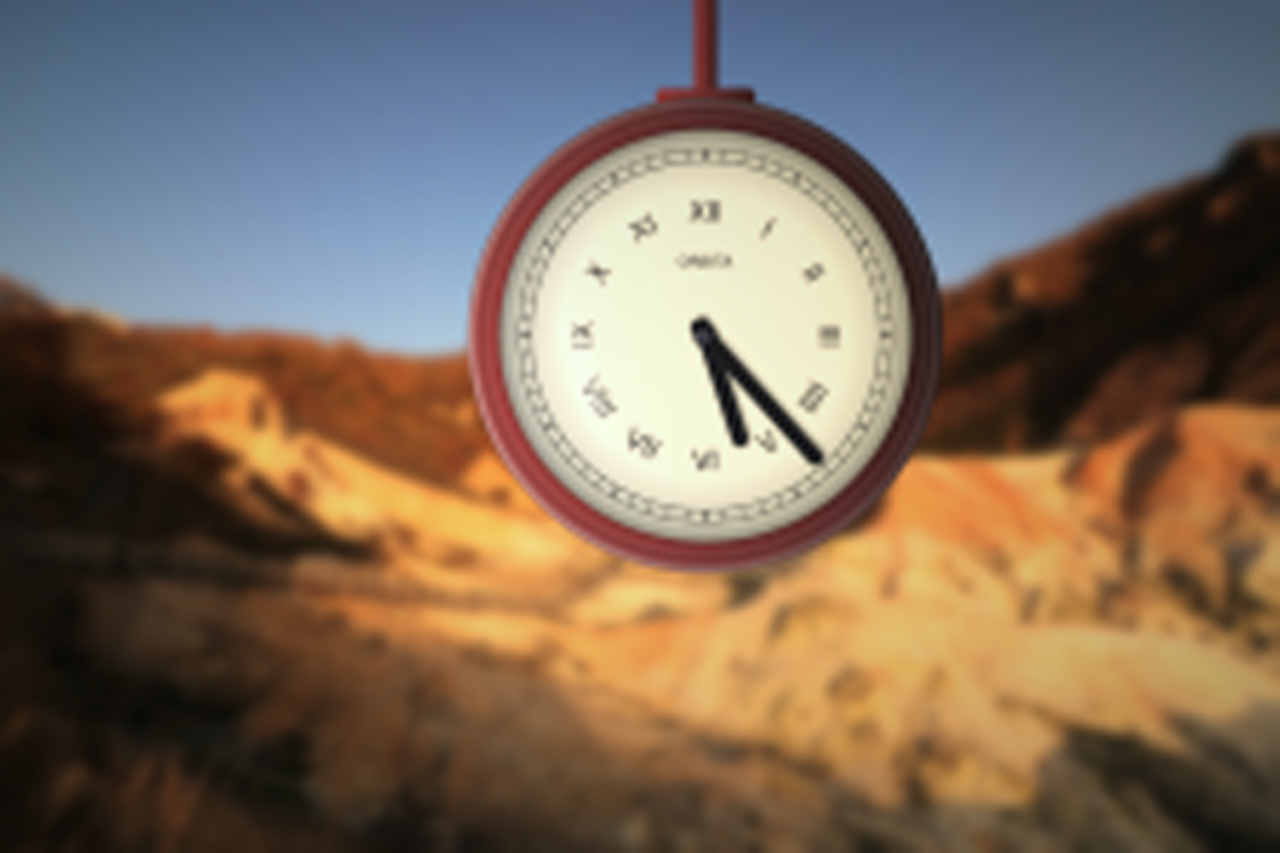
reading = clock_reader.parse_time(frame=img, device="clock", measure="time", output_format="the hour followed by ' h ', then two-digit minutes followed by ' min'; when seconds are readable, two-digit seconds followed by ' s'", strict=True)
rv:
5 h 23 min
